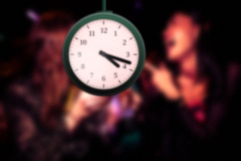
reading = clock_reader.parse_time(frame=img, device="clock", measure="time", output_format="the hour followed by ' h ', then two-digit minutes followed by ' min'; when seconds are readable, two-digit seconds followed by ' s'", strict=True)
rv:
4 h 18 min
